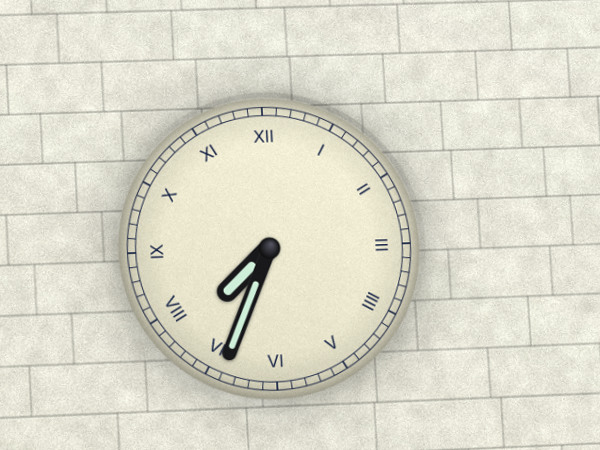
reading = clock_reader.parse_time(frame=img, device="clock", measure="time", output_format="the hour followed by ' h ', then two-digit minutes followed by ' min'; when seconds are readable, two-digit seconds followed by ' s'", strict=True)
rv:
7 h 34 min
